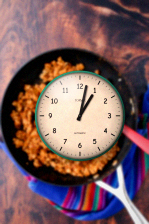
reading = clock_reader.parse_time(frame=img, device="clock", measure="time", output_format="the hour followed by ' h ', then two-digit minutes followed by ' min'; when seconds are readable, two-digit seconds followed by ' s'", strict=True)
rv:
1 h 02 min
